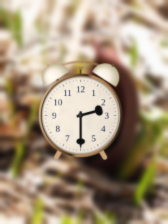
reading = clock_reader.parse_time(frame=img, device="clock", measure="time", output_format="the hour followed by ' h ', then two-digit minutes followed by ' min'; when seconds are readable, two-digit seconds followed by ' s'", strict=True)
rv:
2 h 30 min
